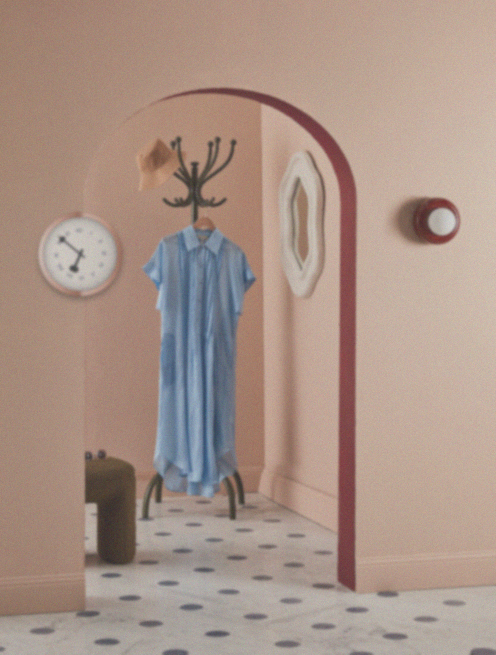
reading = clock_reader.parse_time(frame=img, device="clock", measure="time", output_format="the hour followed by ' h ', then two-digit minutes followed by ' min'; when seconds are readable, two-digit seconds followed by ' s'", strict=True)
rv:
6 h 52 min
